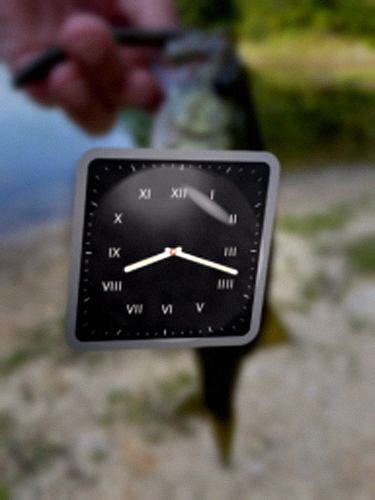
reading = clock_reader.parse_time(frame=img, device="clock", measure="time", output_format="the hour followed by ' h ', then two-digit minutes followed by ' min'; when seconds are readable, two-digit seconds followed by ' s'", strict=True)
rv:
8 h 18 min
